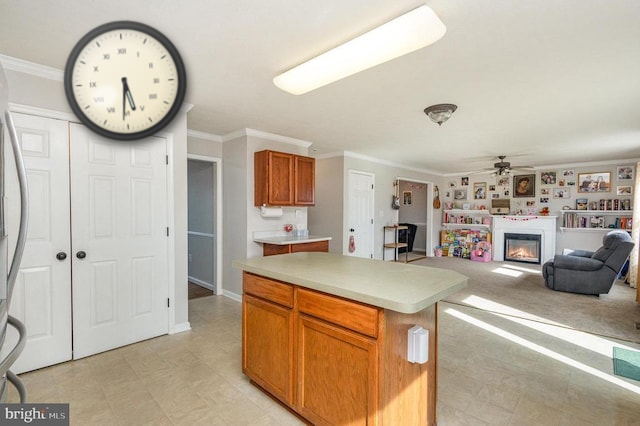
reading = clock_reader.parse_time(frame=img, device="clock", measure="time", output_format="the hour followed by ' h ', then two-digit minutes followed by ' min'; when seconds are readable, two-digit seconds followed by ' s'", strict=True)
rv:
5 h 31 min
